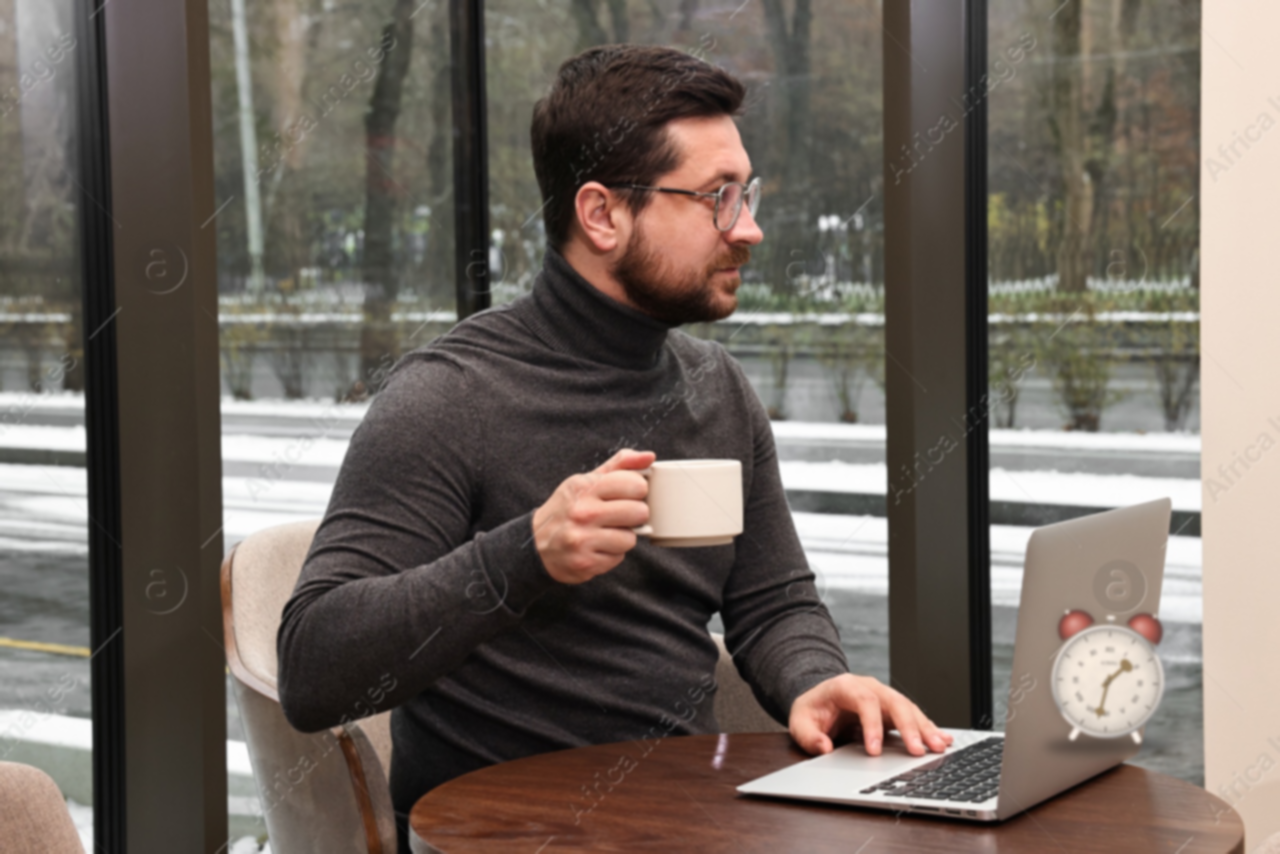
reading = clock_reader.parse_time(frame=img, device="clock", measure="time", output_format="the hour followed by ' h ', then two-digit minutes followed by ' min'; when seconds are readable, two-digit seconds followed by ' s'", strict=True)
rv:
1 h 32 min
